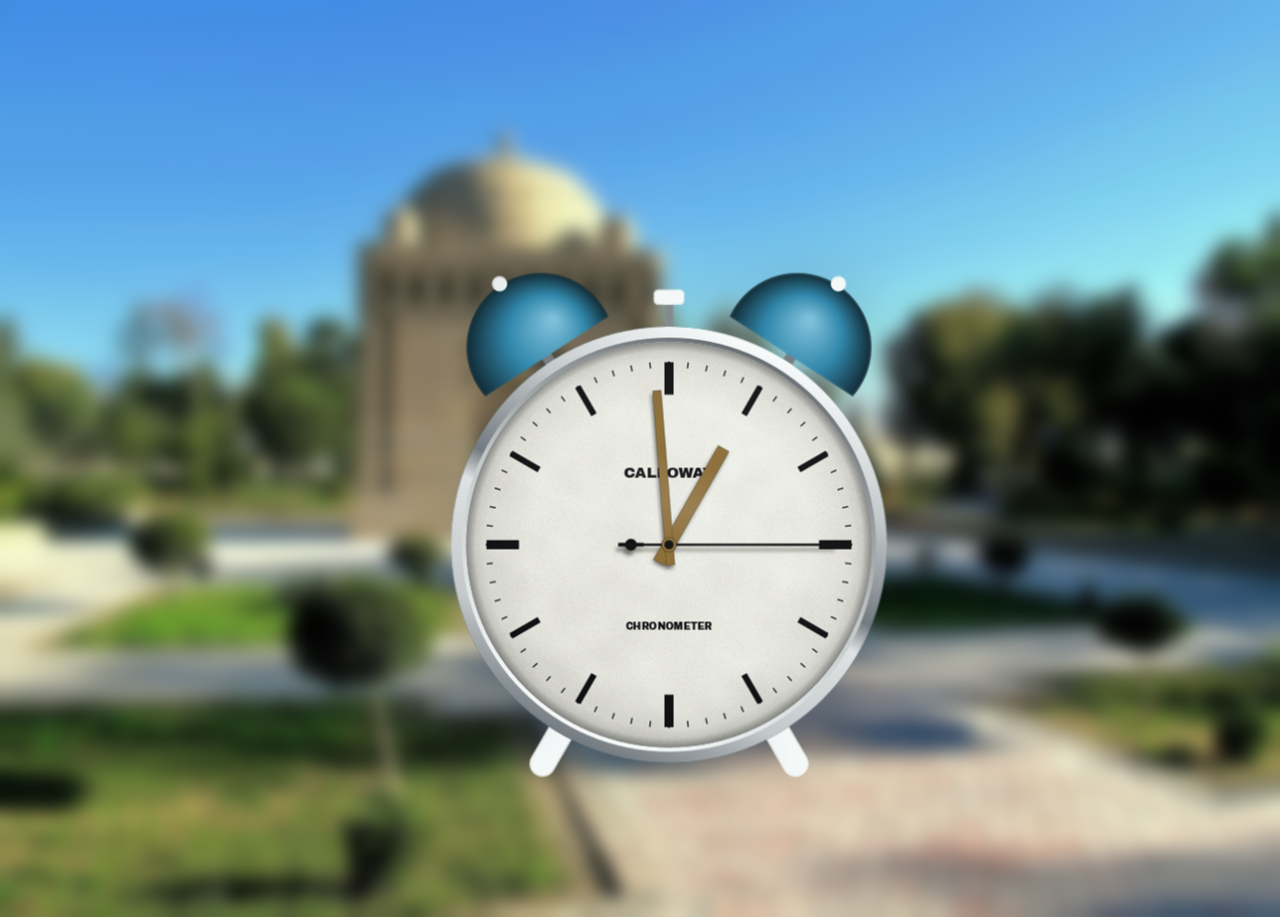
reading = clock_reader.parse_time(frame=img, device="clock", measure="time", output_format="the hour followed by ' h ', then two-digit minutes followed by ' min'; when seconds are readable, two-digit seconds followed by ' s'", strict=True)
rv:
12 h 59 min 15 s
